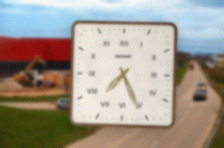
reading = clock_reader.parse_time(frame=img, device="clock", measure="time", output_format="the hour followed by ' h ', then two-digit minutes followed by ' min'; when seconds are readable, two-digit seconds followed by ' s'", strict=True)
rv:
7 h 26 min
